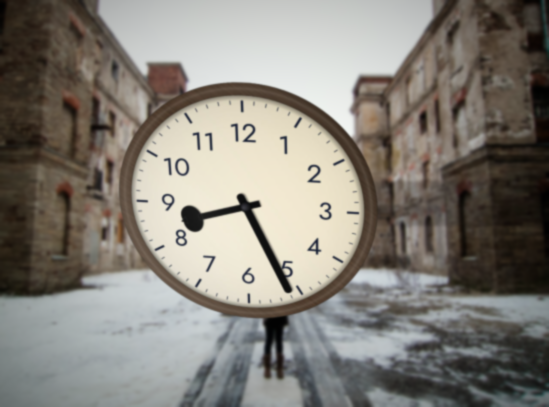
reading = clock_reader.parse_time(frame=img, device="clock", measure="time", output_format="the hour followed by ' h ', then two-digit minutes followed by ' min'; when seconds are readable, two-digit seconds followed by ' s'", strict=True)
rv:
8 h 26 min
